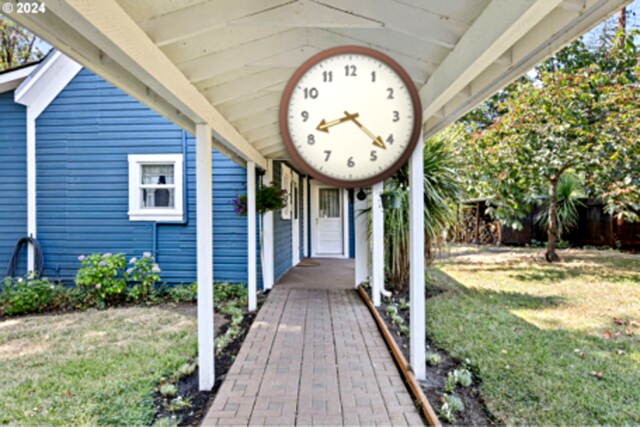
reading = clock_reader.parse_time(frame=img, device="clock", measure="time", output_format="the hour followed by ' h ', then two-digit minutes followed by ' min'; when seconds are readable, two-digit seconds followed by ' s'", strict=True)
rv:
8 h 22 min
